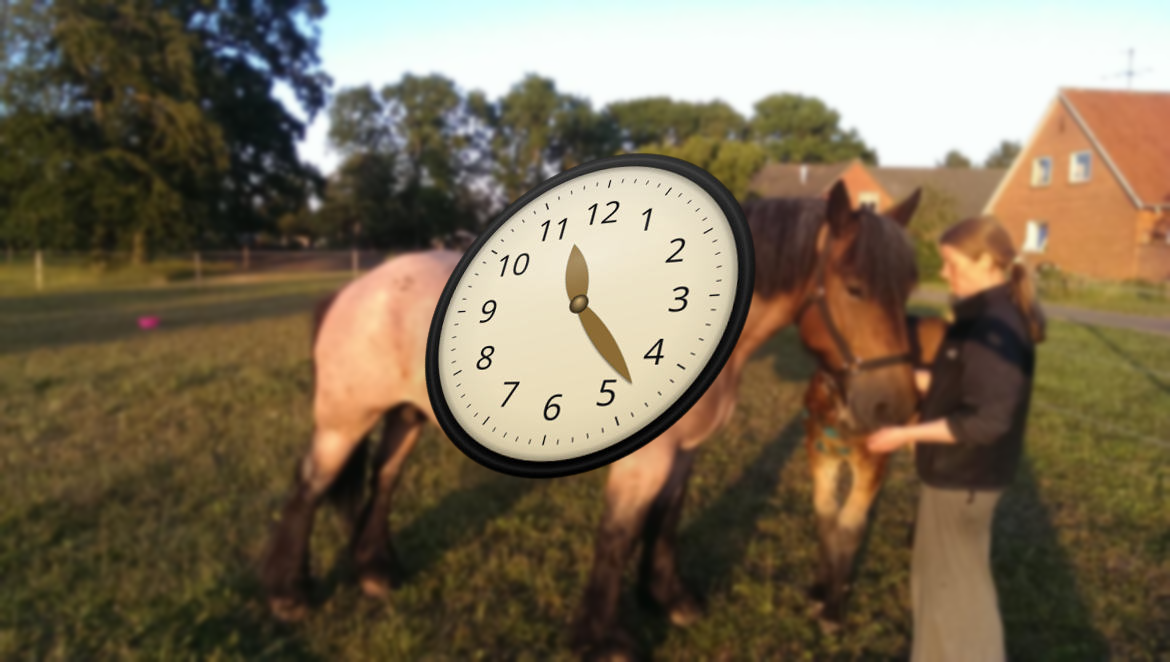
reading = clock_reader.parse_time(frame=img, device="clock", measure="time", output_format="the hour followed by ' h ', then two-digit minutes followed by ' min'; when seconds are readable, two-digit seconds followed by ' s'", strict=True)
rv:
11 h 23 min
